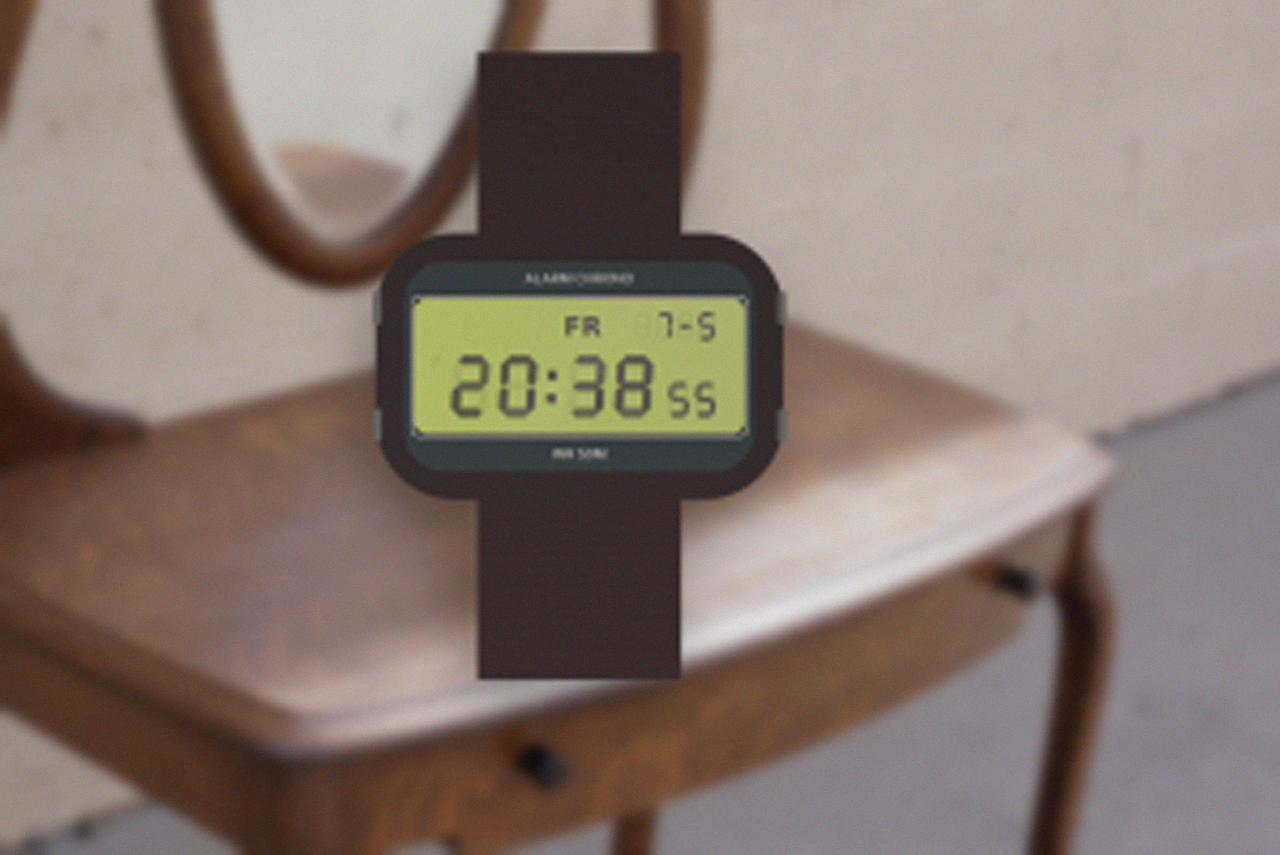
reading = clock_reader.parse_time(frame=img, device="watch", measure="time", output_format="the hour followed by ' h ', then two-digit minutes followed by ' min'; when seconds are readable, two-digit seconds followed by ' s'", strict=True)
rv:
20 h 38 min 55 s
